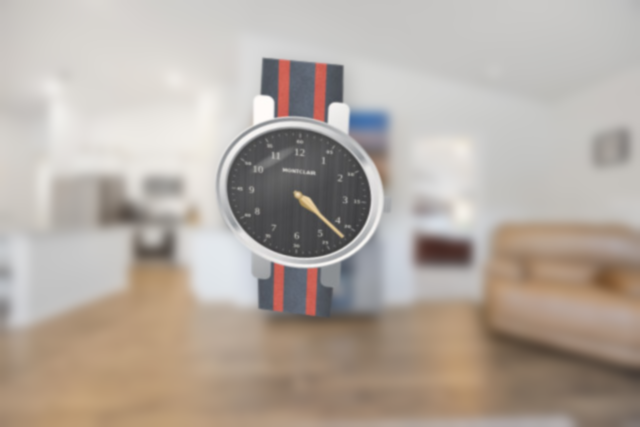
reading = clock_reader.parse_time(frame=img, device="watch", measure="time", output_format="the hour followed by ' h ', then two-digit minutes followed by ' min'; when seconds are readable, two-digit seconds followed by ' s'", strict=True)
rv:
4 h 22 min
